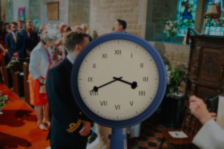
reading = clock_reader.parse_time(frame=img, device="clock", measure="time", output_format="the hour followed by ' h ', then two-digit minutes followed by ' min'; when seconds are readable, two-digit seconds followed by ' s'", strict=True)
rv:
3 h 41 min
